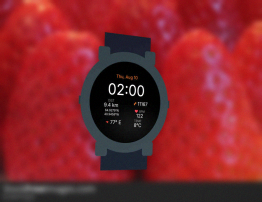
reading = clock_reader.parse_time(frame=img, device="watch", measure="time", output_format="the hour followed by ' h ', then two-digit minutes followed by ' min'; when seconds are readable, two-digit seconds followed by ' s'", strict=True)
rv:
2 h 00 min
